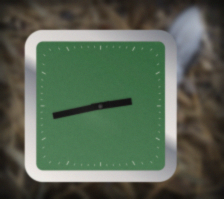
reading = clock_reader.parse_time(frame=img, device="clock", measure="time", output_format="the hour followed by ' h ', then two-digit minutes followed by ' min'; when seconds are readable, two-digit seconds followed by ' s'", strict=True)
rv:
2 h 43 min
